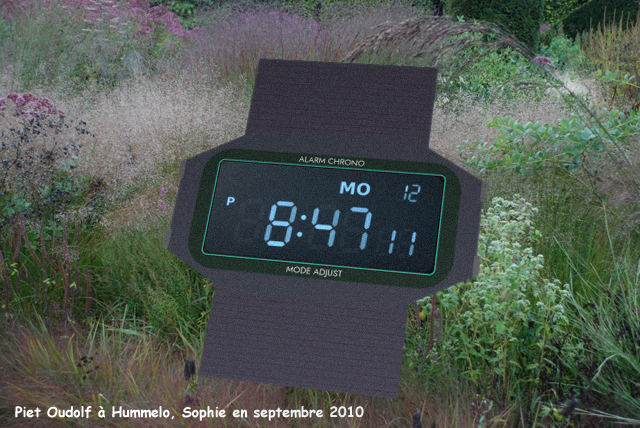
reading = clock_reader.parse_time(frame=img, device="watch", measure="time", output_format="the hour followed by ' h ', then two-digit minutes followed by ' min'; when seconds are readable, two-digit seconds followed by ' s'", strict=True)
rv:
8 h 47 min 11 s
